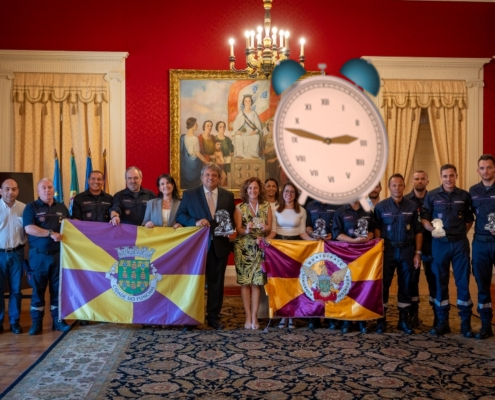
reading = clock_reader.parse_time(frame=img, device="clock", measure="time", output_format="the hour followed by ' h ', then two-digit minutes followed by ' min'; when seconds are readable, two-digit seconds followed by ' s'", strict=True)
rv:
2 h 47 min
